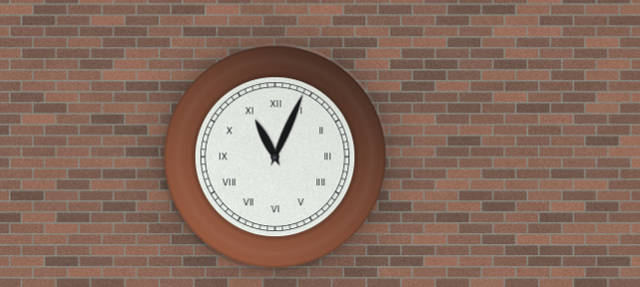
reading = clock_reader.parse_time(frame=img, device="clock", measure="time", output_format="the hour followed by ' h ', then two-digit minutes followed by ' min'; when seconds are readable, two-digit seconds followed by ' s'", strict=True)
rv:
11 h 04 min
